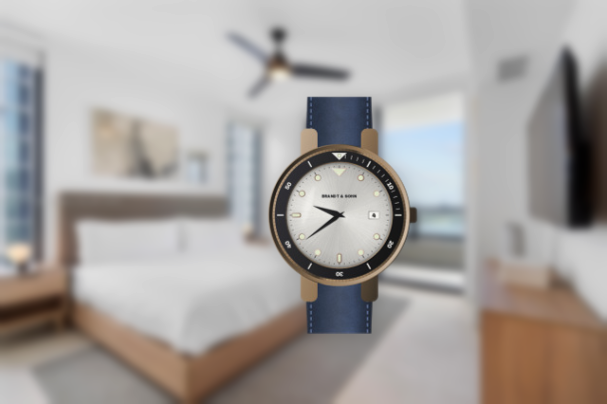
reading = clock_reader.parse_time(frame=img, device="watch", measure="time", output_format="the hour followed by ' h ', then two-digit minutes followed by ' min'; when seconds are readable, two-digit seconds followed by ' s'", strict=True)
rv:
9 h 39 min
